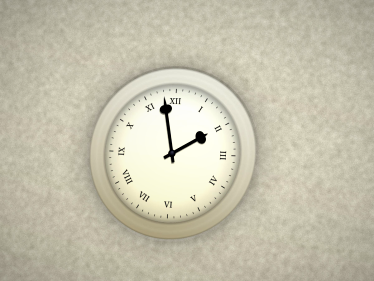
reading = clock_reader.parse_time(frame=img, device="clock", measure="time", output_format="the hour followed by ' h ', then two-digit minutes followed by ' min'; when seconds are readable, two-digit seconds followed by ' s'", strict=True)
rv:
1 h 58 min
